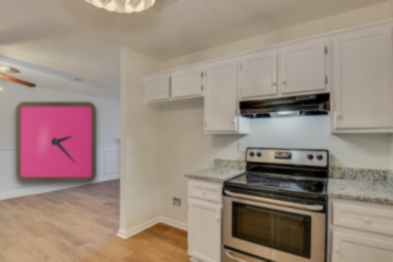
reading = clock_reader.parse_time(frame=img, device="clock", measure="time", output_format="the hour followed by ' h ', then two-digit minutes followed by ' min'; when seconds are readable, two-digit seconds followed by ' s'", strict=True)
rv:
2 h 23 min
